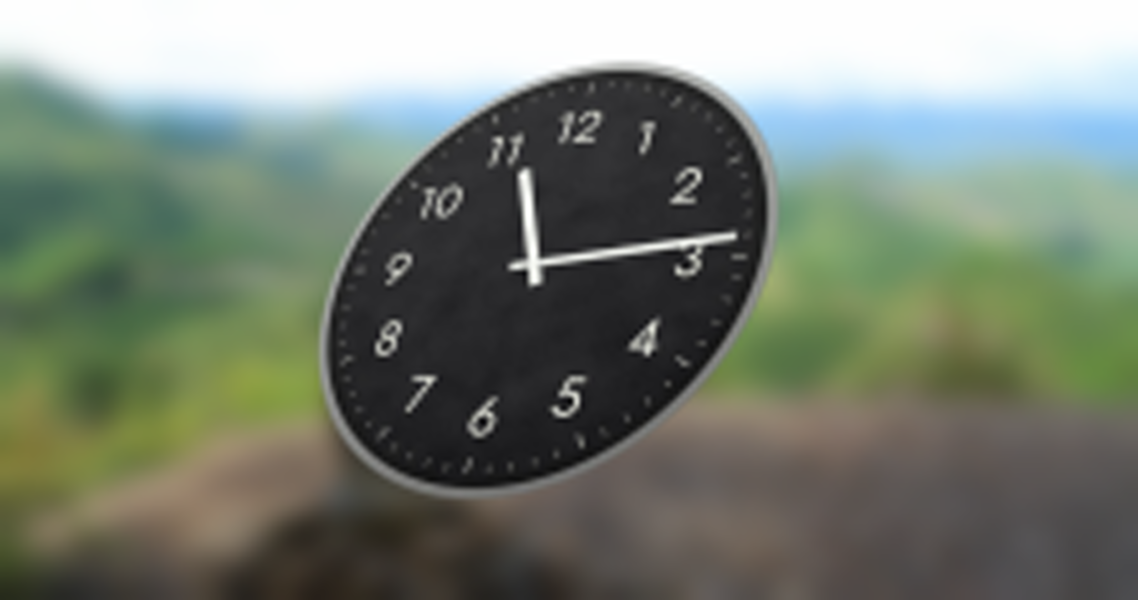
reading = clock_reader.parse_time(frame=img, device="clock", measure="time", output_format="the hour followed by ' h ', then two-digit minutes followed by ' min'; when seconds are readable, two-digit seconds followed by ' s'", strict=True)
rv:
11 h 14 min
